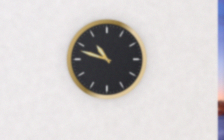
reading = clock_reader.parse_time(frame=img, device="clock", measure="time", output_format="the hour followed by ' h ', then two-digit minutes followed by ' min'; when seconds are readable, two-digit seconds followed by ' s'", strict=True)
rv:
10 h 48 min
